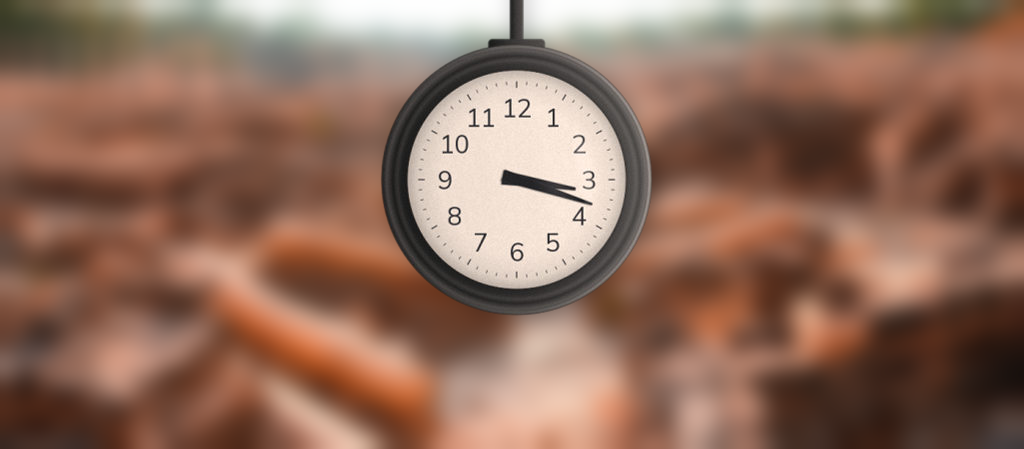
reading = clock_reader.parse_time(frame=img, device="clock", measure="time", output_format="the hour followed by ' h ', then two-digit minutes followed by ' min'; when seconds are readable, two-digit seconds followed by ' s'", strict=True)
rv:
3 h 18 min
